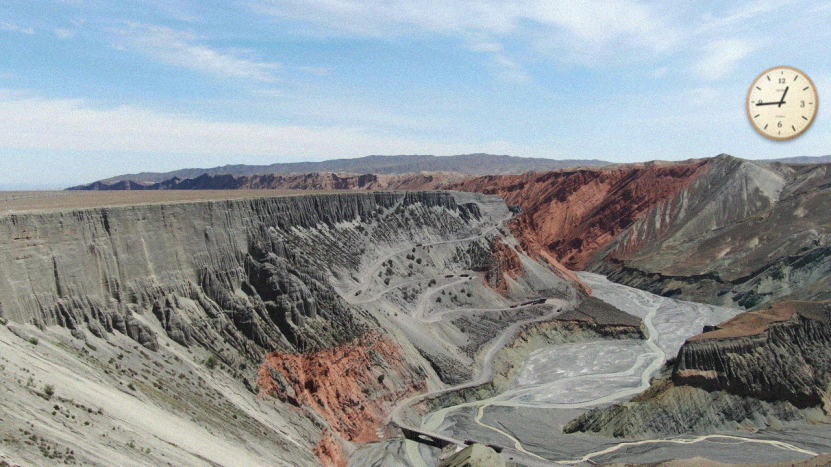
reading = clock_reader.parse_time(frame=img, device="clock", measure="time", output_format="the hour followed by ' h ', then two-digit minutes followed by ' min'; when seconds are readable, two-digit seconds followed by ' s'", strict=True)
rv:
12 h 44 min
